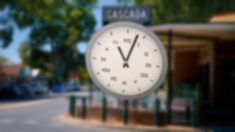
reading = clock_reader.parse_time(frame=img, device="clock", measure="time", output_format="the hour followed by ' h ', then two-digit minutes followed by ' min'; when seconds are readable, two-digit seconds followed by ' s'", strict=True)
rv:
11 h 03 min
